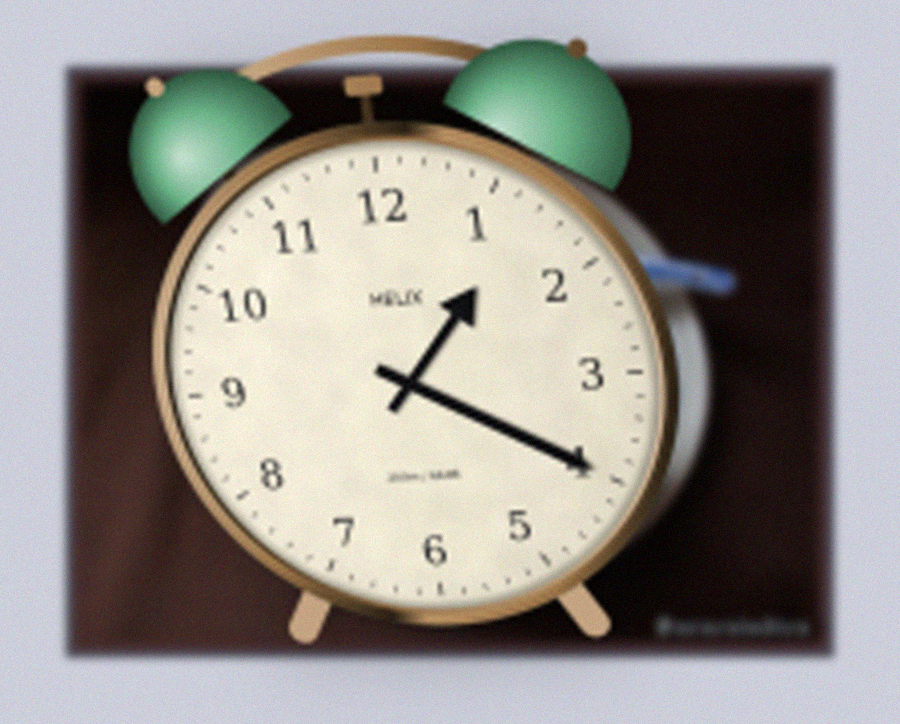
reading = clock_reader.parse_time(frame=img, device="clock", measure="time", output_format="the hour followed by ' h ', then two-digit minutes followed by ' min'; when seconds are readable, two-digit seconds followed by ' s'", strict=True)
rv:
1 h 20 min
